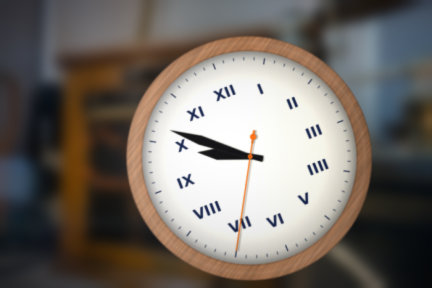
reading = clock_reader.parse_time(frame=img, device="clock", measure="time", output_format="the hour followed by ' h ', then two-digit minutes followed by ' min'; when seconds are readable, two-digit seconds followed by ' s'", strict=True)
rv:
9 h 51 min 35 s
